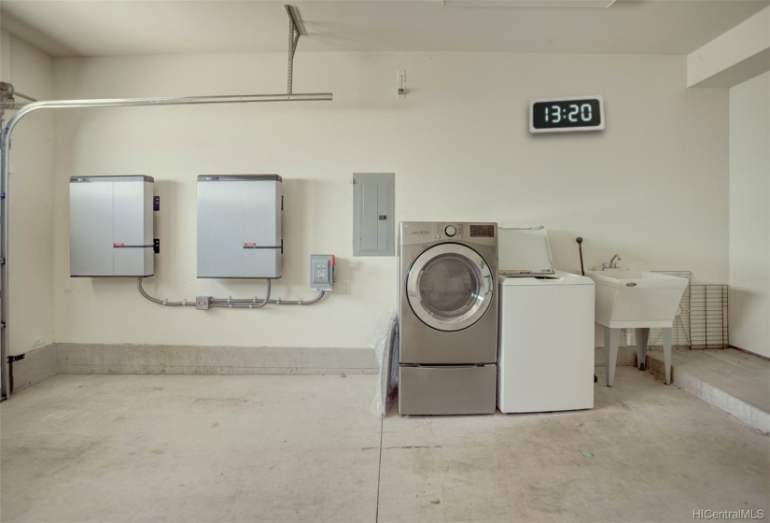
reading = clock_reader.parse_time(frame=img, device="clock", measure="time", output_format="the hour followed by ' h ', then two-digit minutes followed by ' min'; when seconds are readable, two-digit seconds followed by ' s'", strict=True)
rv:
13 h 20 min
